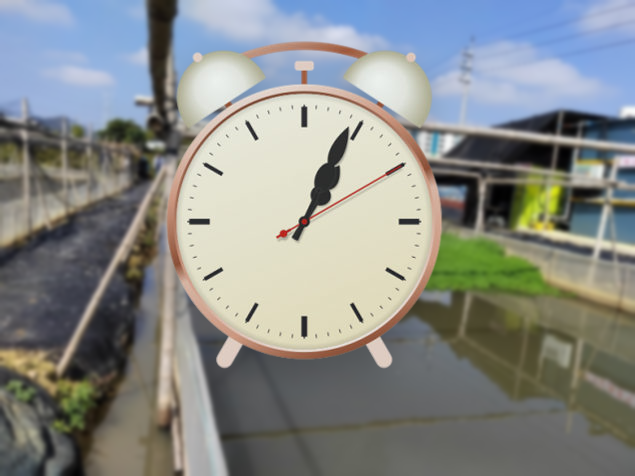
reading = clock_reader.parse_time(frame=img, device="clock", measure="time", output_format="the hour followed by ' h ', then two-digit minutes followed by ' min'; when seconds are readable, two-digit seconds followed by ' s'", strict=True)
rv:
1 h 04 min 10 s
